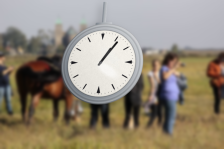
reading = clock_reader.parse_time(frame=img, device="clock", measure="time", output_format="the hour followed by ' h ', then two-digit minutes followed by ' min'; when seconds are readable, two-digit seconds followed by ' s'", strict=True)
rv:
1 h 06 min
